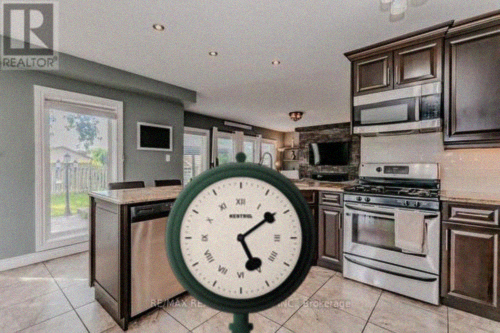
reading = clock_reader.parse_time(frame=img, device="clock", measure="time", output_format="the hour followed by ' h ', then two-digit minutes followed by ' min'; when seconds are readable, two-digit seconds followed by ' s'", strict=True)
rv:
5 h 09 min
